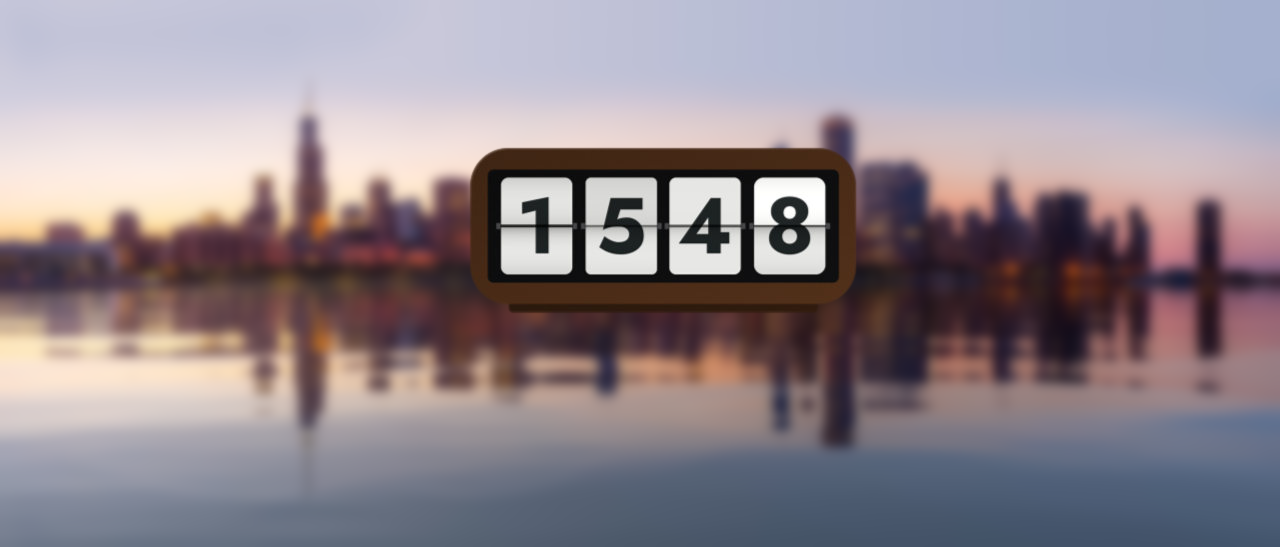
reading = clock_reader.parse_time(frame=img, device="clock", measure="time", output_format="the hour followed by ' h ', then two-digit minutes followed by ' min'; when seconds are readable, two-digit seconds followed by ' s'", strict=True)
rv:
15 h 48 min
